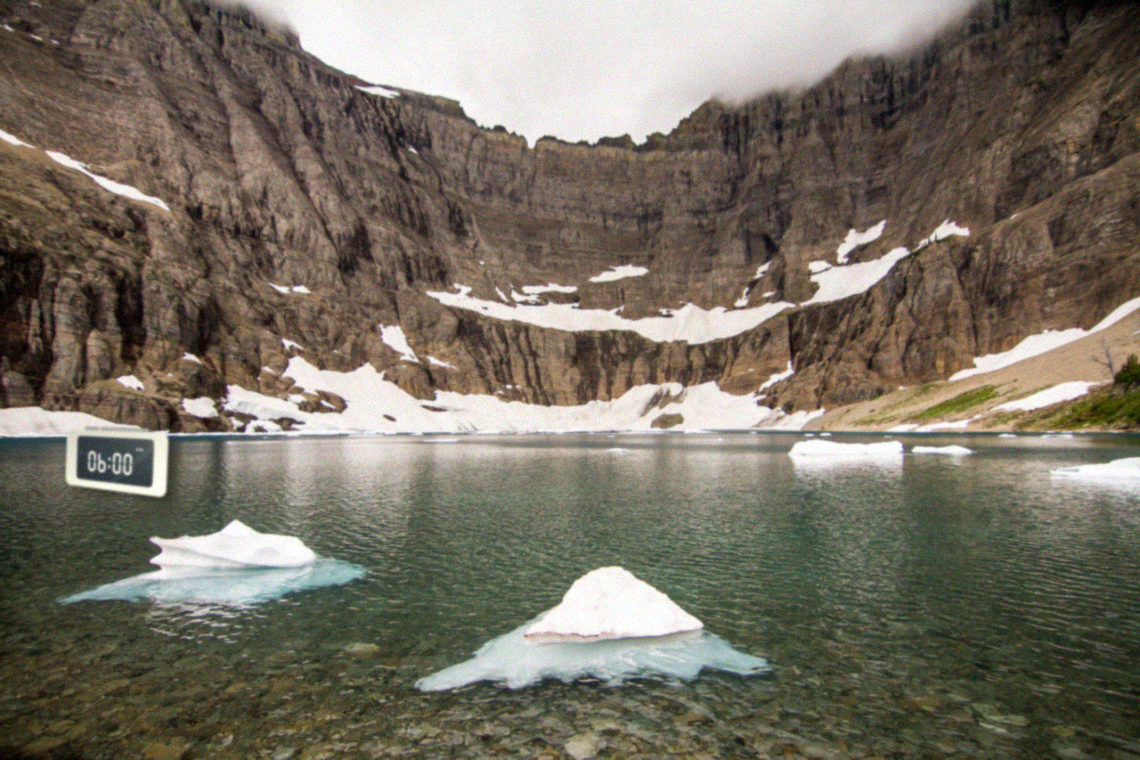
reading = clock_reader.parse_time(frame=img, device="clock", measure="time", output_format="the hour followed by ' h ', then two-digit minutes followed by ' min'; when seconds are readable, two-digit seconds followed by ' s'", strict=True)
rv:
6 h 00 min
